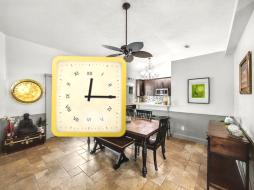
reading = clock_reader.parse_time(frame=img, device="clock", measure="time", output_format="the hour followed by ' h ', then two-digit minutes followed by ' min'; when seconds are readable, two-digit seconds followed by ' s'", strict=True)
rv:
12 h 15 min
